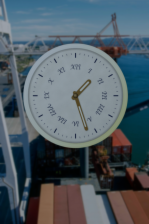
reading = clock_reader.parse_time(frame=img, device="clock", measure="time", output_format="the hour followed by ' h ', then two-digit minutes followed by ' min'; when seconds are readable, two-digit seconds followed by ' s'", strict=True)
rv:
1 h 27 min
